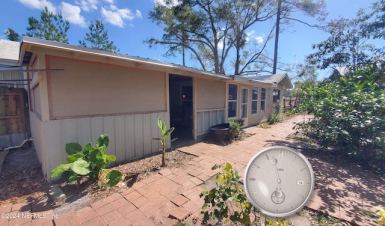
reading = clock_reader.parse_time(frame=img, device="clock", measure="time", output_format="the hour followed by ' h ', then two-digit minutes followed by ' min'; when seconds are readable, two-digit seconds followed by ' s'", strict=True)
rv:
5 h 57 min
